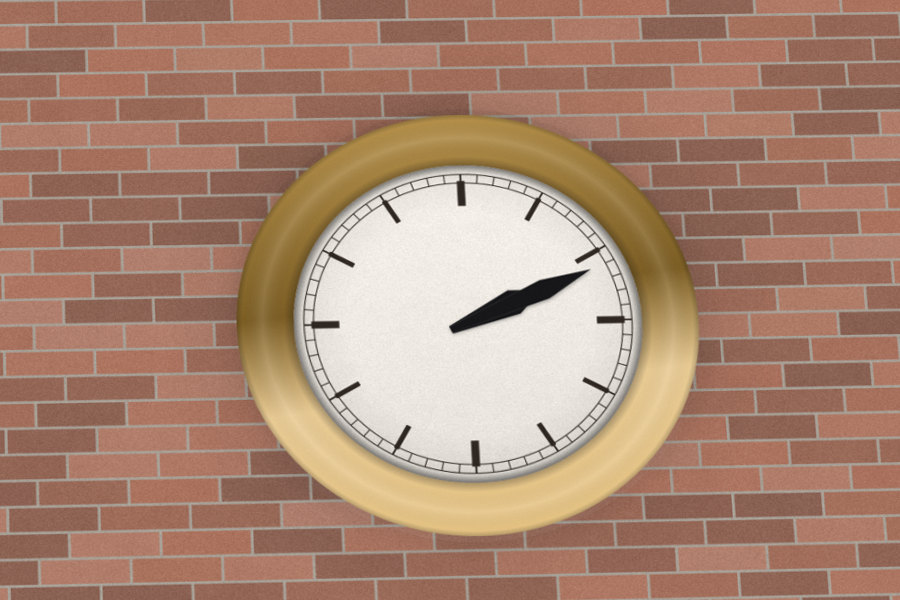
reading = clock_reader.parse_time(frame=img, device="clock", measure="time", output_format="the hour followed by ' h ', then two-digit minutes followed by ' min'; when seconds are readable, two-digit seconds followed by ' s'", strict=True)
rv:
2 h 11 min
